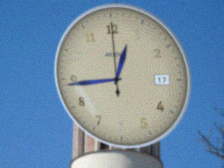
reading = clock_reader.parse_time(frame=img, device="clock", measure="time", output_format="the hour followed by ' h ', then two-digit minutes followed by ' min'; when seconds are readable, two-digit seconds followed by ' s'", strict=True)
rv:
12 h 44 min 00 s
